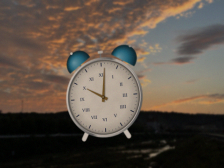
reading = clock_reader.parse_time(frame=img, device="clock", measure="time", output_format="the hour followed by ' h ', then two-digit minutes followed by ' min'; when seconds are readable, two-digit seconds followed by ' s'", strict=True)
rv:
10 h 01 min
